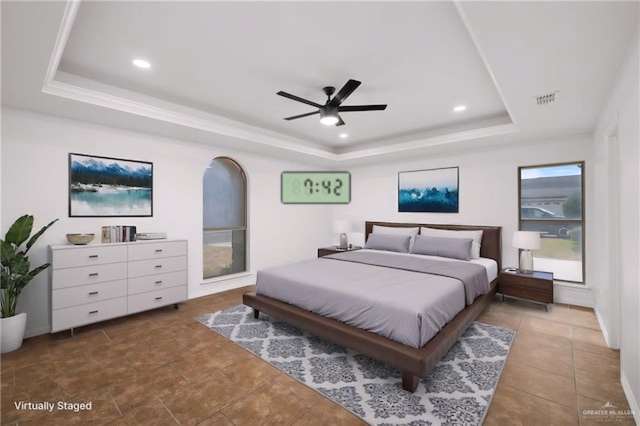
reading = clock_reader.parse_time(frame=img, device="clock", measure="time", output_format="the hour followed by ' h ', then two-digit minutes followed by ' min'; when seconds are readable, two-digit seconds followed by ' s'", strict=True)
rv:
7 h 42 min
